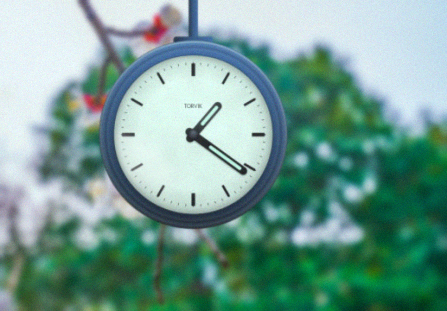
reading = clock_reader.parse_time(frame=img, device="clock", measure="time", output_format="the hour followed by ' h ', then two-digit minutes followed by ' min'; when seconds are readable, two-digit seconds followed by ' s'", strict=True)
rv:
1 h 21 min
